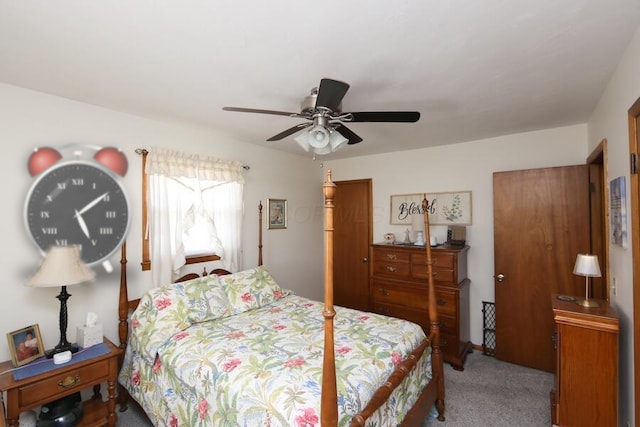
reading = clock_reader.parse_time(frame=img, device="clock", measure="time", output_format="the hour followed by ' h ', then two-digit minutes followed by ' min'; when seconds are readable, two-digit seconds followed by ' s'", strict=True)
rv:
5 h 09 min
